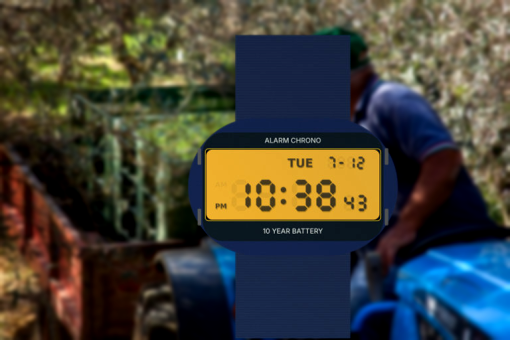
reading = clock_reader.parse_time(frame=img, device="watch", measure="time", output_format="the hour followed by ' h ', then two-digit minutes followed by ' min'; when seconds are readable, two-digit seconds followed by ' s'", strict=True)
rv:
10 h 38 min 43 s
